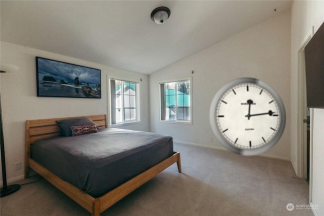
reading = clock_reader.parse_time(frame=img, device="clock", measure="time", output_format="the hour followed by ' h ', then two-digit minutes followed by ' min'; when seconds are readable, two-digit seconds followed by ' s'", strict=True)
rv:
12 h 14 min
